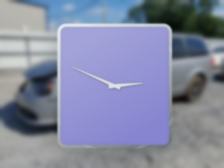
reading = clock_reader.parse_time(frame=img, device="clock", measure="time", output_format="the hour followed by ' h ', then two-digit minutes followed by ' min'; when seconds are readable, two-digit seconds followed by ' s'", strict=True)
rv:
2 h 49 min
